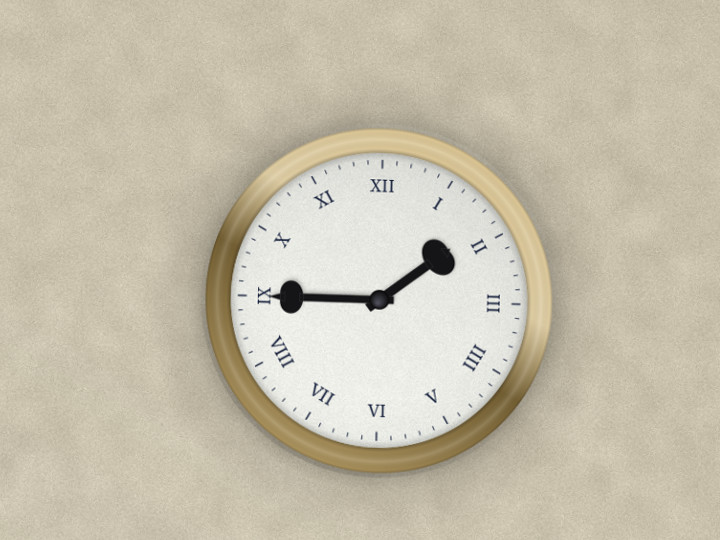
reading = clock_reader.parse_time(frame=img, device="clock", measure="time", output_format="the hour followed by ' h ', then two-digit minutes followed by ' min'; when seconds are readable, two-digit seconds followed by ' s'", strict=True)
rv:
1 h 45 min
